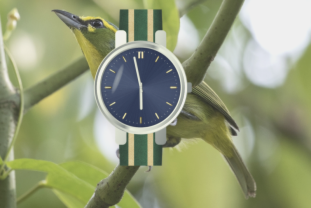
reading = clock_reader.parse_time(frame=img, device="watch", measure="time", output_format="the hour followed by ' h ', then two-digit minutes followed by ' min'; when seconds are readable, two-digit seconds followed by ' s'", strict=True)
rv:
5 h 58 min
